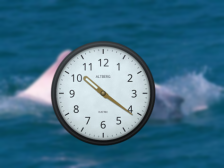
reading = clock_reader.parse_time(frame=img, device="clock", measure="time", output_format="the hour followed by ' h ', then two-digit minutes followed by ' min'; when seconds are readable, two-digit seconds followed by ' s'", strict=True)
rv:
10 h 21 min
